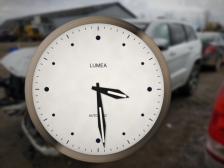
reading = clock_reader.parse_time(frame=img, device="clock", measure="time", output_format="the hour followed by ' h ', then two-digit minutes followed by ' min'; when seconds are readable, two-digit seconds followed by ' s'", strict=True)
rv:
3 h 29 min
